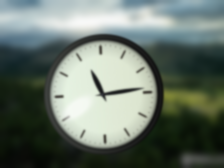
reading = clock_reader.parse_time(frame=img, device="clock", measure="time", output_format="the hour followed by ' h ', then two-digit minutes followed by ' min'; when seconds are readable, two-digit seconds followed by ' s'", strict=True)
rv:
11 h 14 min
